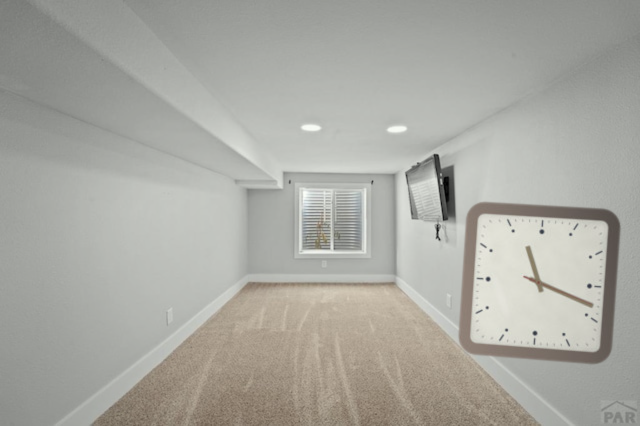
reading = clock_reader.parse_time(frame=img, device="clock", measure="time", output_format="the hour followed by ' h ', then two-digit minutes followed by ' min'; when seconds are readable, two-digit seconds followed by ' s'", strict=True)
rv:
11 h 18 min 18 s
